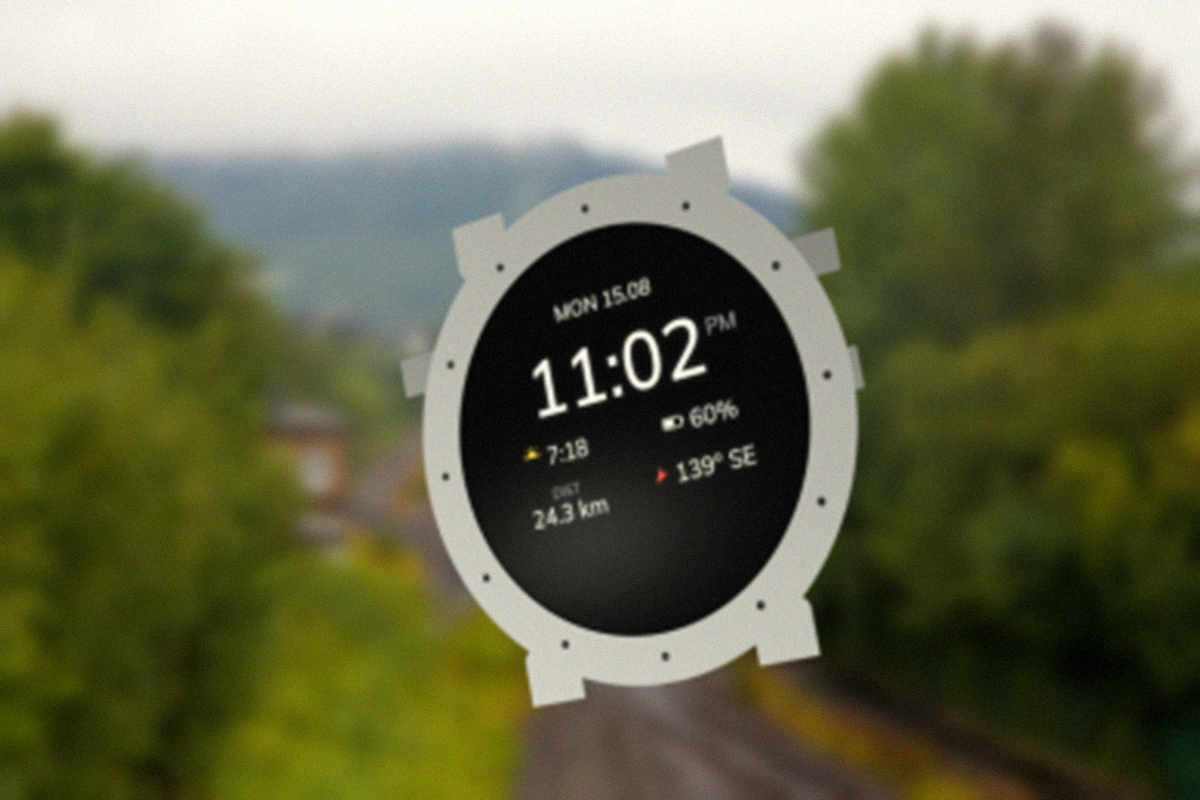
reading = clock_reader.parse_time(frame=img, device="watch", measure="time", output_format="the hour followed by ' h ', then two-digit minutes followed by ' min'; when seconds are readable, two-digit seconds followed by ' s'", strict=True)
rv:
11 h 02 min
